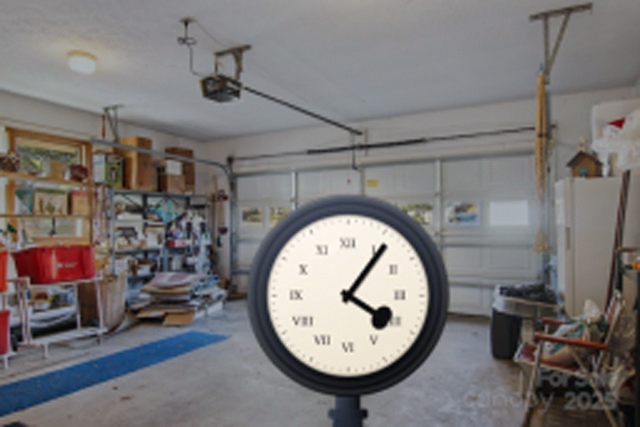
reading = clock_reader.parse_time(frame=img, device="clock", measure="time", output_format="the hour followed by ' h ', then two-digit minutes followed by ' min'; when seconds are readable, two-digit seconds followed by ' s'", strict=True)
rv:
4 h 06 min
